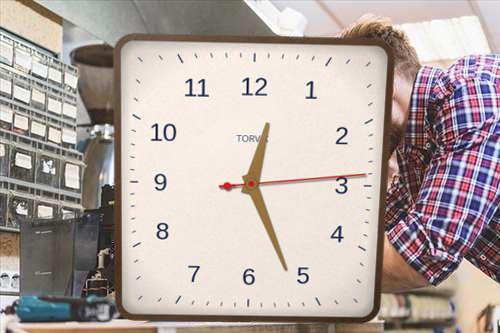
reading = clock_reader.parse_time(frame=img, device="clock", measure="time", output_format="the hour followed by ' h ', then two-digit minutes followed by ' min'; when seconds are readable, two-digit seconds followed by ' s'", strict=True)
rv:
12 h 26 min 14 s
